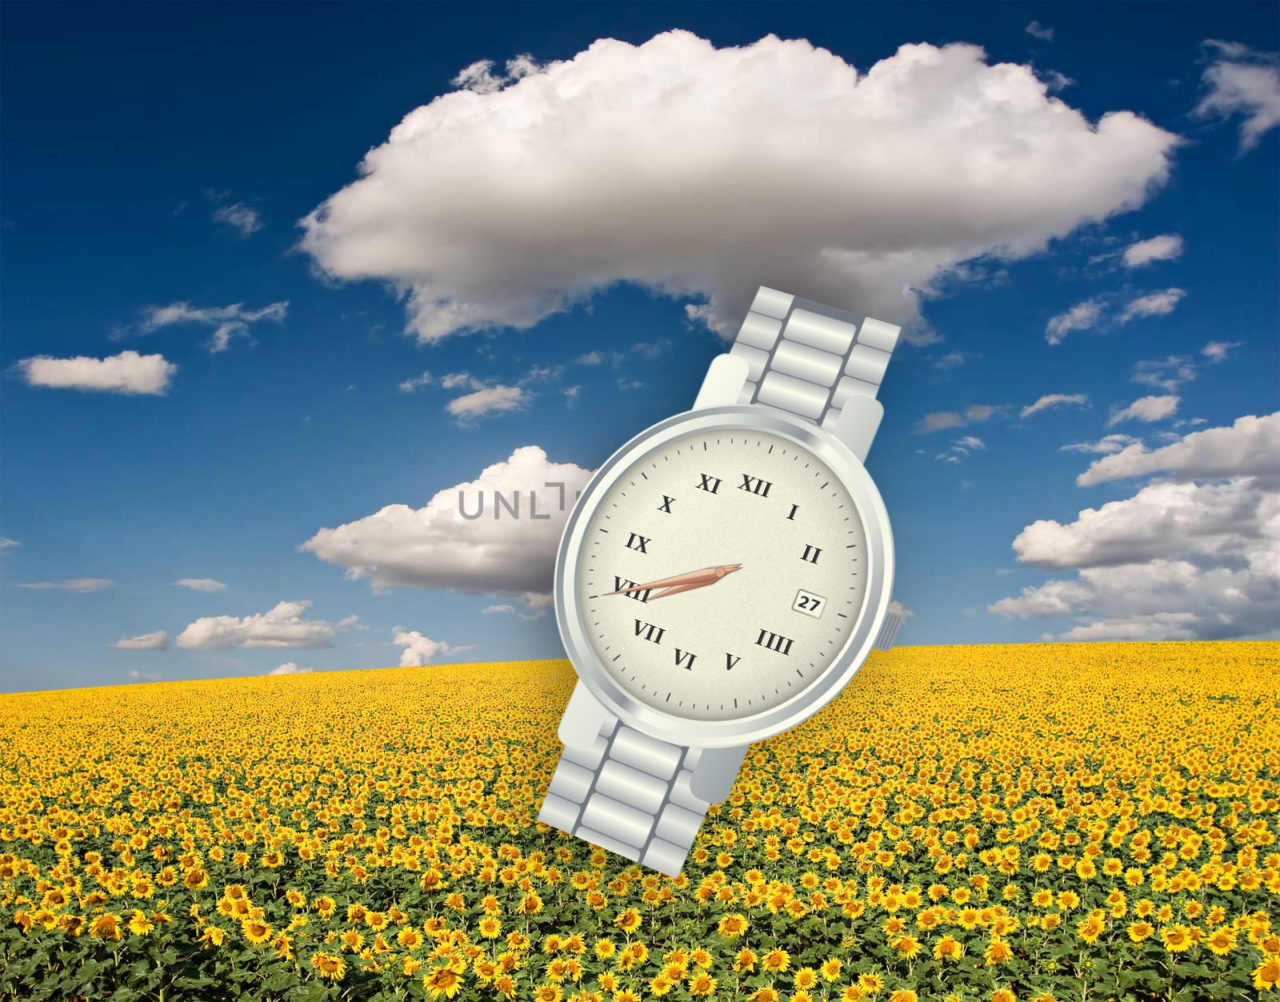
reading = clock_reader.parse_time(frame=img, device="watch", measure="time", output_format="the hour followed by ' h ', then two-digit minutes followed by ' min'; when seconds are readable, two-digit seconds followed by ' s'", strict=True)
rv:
7 h 40 min
